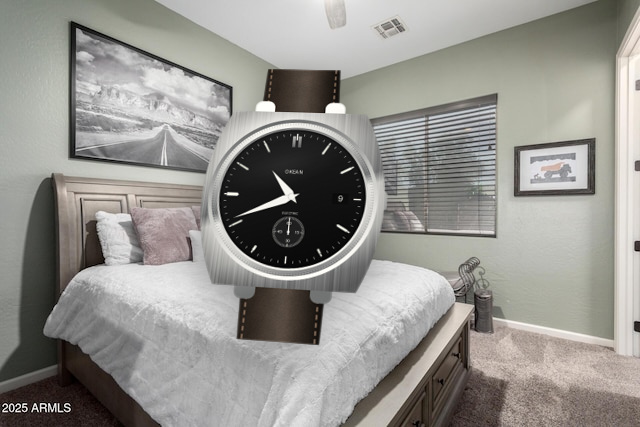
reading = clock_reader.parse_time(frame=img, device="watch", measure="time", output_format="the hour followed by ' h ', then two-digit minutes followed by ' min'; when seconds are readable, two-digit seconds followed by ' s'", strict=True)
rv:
10 h 41 min
